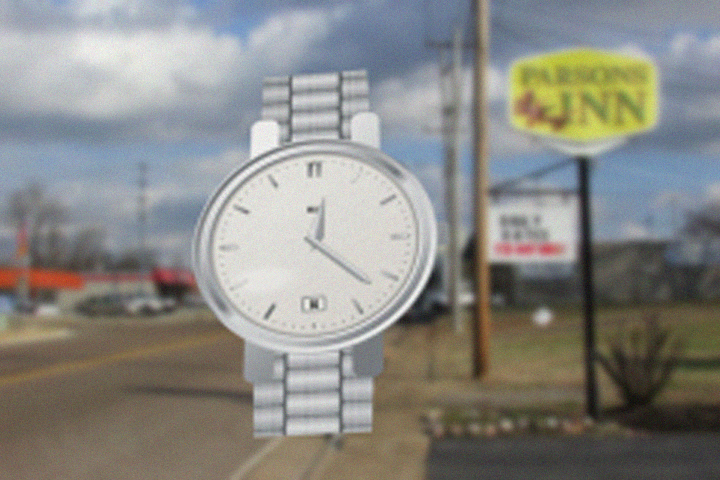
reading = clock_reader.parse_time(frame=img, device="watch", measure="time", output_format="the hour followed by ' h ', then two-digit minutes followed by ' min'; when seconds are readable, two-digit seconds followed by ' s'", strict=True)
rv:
12 h 22 min
